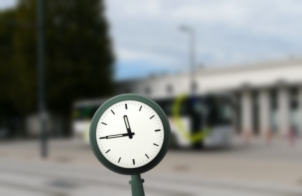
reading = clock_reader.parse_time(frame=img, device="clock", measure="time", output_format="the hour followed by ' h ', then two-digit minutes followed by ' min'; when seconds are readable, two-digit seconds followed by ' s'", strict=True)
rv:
11 h 45 min
